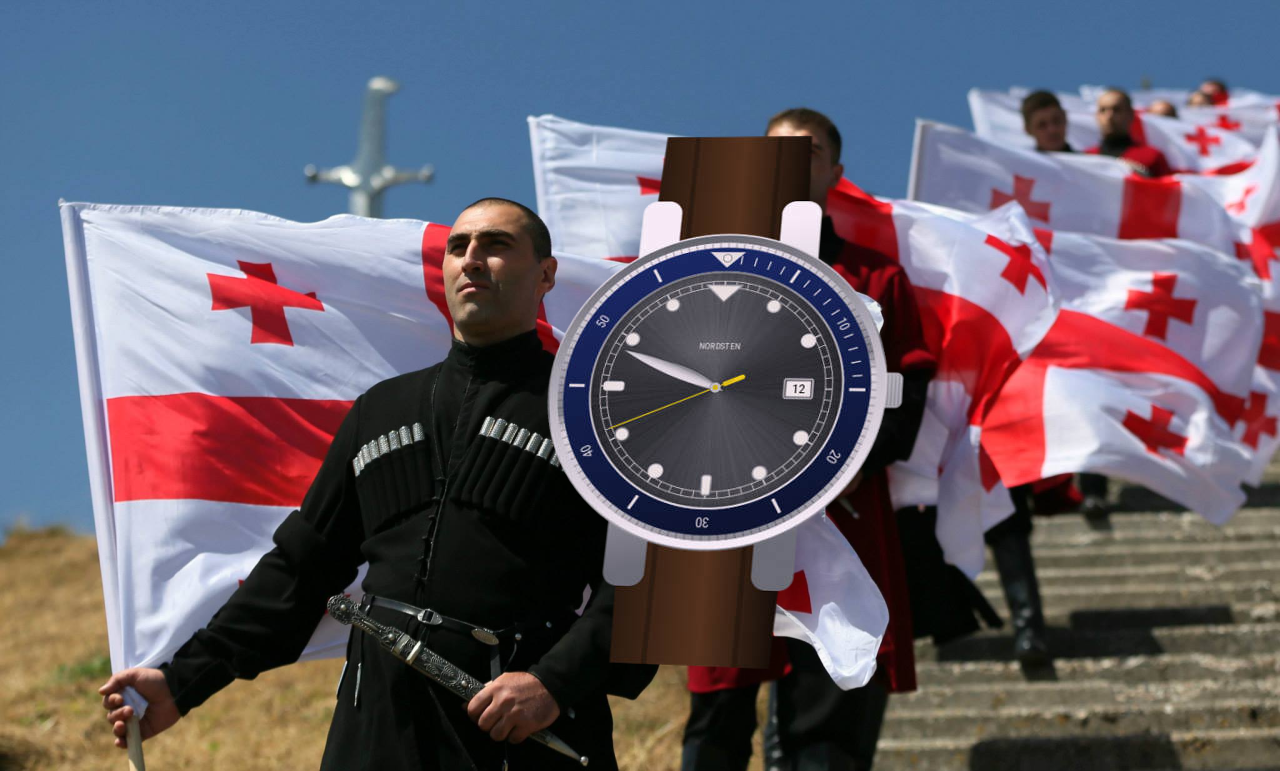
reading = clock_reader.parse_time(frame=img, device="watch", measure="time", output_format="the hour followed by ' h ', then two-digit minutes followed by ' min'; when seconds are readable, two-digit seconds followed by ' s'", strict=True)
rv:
9 h 48 min 41 s
